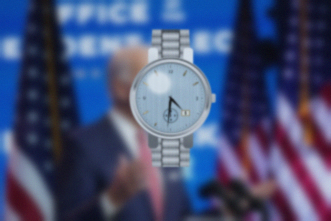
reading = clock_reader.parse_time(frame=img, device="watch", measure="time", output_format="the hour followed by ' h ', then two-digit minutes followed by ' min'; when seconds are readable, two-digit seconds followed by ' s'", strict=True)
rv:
4 h 31 min
